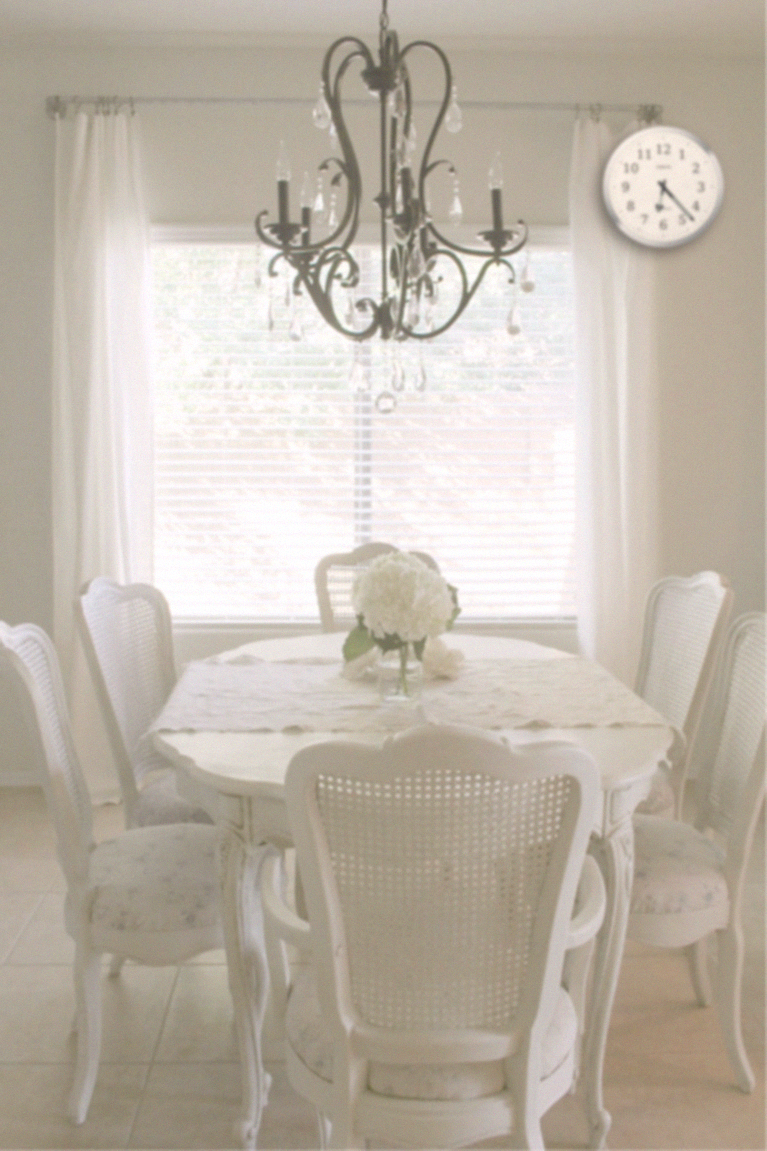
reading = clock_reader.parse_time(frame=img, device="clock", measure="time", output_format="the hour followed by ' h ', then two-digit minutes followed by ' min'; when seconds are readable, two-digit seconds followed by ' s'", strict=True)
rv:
6 h 23 min
